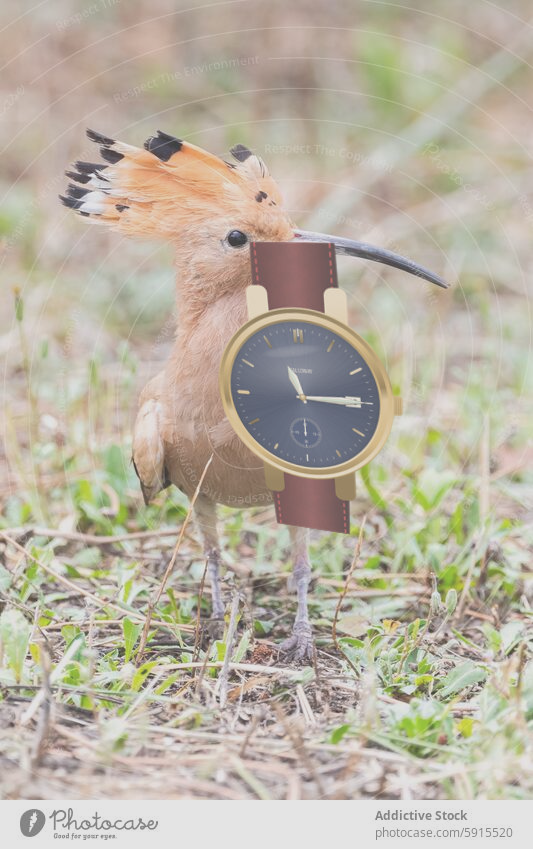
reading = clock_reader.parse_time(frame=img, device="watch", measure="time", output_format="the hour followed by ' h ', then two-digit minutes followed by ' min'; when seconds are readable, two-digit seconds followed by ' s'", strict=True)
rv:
11 h 15 min
